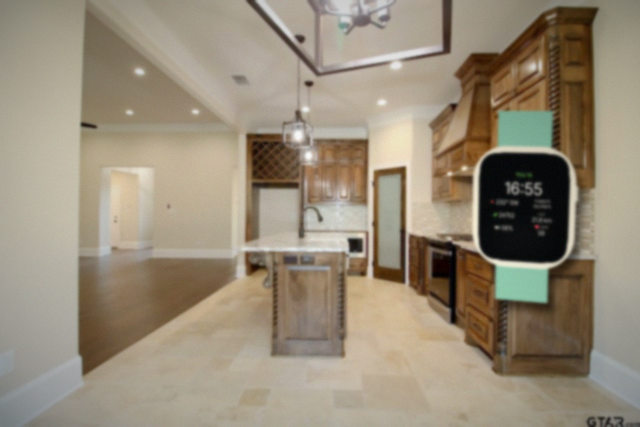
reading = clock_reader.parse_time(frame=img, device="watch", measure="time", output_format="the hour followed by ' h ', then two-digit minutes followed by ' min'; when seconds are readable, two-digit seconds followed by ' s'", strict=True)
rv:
16 h 55 min
